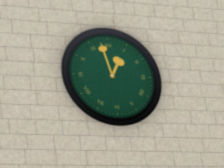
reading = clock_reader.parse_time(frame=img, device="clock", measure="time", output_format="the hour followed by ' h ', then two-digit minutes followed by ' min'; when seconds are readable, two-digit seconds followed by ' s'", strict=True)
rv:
12 h 58 min
